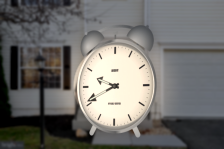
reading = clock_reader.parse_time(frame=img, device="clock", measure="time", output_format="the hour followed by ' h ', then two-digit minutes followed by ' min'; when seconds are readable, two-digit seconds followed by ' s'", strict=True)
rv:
9 h 41 min
